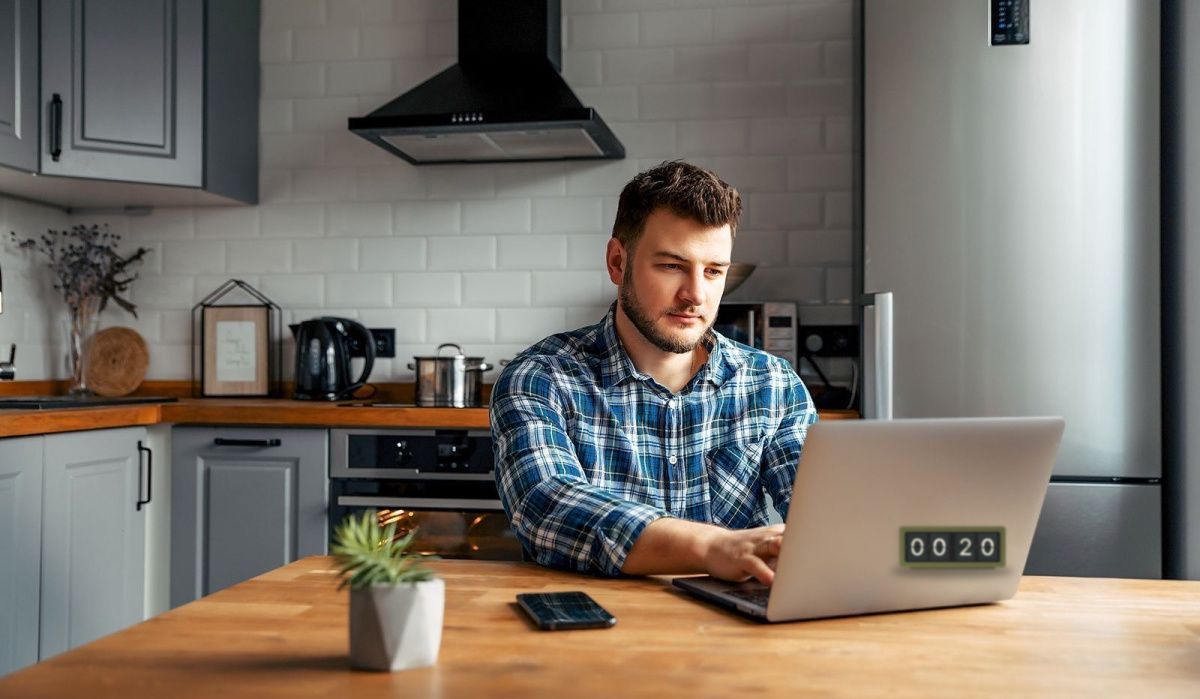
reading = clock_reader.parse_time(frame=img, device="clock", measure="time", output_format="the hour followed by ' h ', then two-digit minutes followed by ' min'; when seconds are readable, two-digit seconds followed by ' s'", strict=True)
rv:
0 h 20 min
